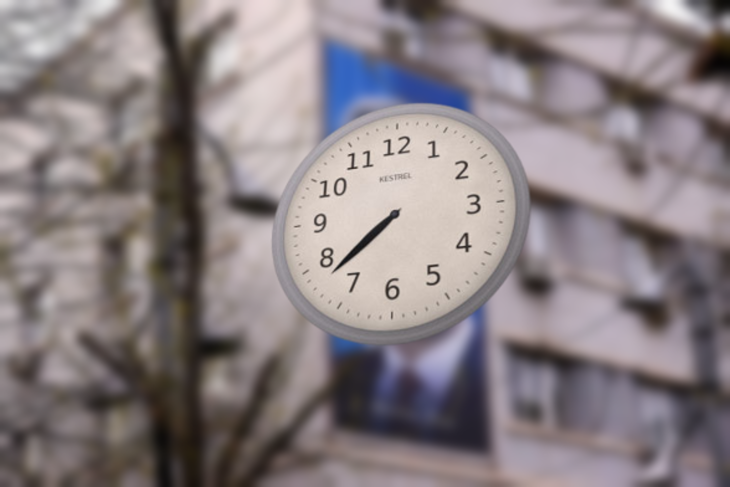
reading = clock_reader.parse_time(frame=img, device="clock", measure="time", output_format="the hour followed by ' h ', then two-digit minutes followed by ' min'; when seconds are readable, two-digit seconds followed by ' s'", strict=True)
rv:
7 h 38 min
